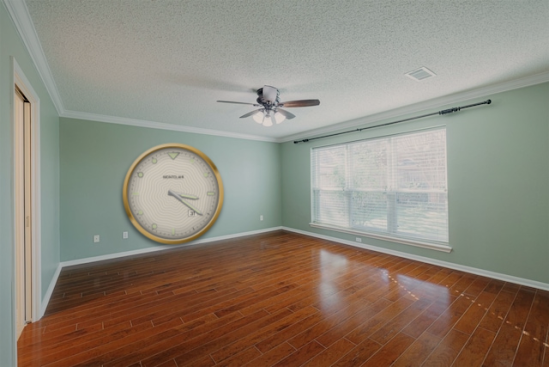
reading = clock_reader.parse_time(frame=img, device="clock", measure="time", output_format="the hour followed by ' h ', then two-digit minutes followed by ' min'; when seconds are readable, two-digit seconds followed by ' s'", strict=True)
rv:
3 h 21 min
